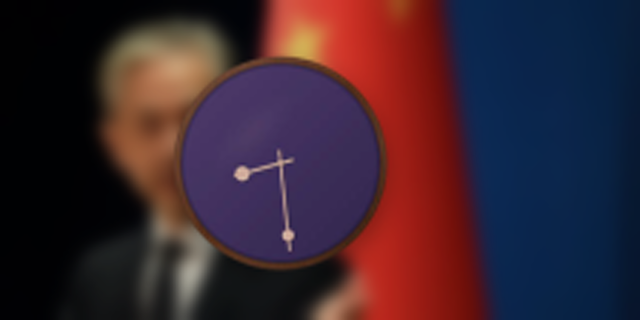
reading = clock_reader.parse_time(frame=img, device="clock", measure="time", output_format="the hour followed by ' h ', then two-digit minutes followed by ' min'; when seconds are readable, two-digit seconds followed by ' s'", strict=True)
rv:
8 h 29 min
